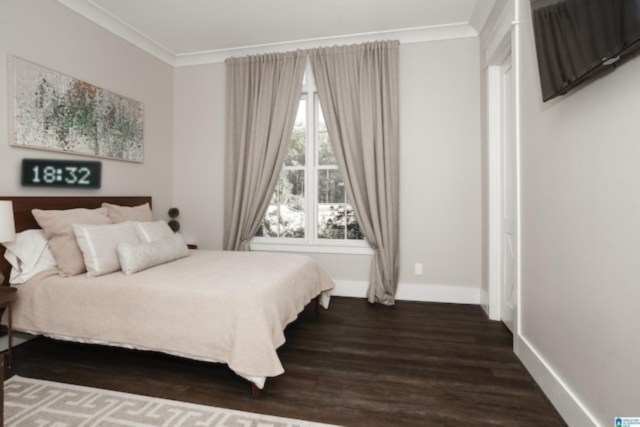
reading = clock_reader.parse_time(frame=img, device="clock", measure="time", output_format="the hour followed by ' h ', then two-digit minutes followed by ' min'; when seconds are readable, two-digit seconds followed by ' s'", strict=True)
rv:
18 h 32 min
